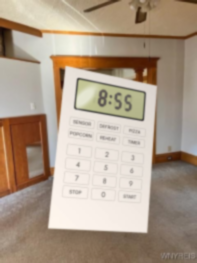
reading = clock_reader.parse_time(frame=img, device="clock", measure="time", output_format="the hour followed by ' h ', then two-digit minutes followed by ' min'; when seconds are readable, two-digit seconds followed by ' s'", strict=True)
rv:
8 h 55 min
